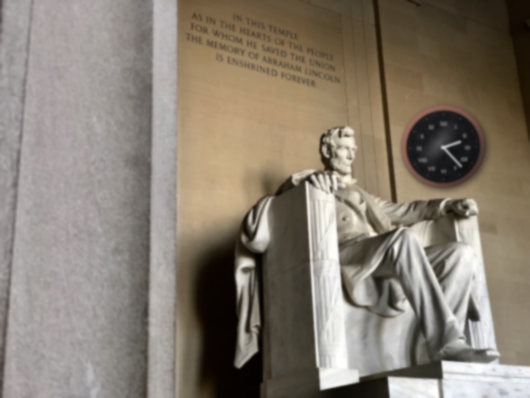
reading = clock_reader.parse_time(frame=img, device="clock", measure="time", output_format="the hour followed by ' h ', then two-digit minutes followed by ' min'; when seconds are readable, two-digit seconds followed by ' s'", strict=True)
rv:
2 h 23 min
